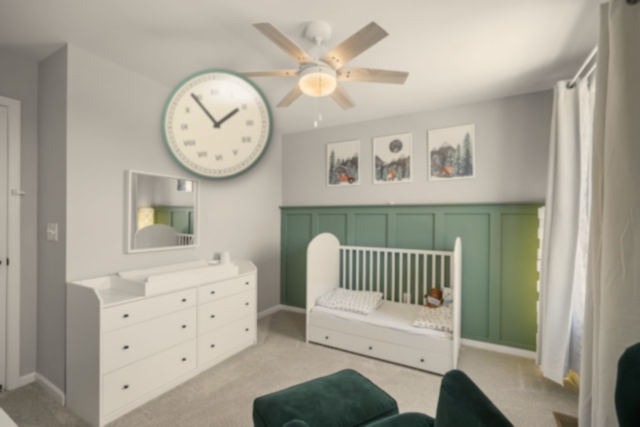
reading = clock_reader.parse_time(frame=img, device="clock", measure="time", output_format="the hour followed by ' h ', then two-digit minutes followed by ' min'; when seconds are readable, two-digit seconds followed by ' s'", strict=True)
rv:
1 h 54 min
